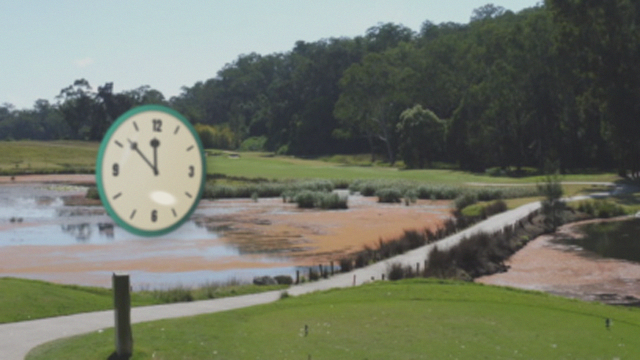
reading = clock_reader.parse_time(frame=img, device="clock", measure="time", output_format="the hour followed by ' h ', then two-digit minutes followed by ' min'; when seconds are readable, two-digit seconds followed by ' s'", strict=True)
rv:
11 h 52 min
